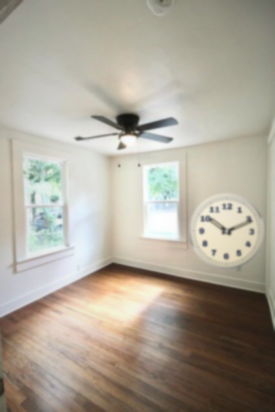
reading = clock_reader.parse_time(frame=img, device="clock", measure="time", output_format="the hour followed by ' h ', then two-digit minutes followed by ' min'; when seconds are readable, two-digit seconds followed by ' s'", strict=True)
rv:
10 h 11 min
